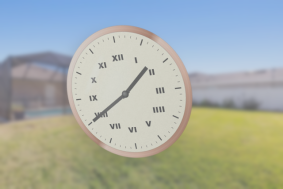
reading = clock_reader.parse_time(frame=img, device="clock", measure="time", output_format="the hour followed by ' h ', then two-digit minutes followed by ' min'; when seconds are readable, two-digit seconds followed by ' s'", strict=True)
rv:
1 h 40 min
